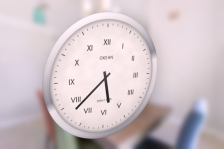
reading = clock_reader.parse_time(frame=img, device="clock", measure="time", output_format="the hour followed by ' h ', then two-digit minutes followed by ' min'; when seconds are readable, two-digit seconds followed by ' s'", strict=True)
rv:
5 h 38 min
